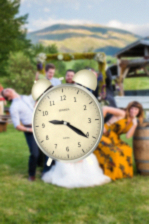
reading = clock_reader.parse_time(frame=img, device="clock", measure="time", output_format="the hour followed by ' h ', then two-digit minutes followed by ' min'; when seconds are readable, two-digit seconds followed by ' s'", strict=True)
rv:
9 h 21 min
